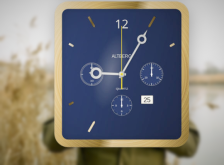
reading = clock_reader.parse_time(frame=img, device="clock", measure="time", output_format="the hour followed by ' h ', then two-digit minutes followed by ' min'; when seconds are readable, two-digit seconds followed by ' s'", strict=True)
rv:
9 h 05 min
